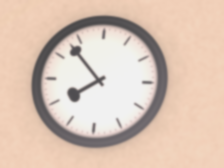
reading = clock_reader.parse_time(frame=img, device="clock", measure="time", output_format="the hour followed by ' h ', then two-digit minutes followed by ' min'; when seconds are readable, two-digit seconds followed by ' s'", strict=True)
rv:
7 h 53 min
